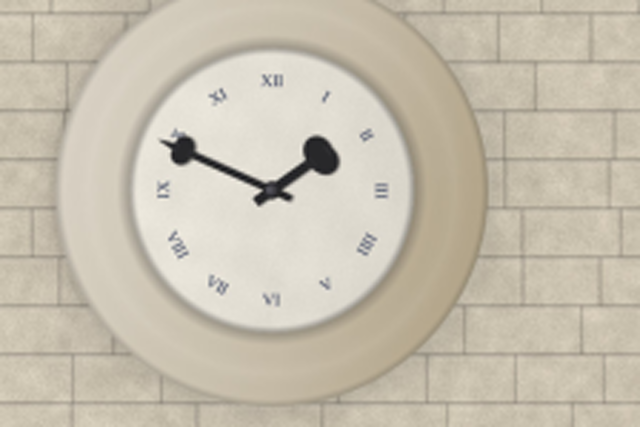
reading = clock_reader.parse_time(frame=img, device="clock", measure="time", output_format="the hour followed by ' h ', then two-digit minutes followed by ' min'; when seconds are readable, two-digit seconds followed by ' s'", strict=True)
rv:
1 h 49 min
